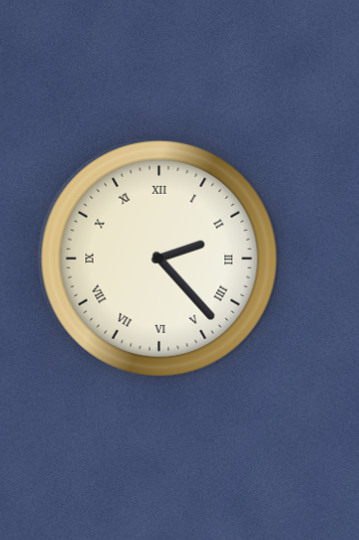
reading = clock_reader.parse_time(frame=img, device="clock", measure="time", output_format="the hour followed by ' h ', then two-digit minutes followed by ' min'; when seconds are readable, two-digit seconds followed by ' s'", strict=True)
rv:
2 h 23 min
